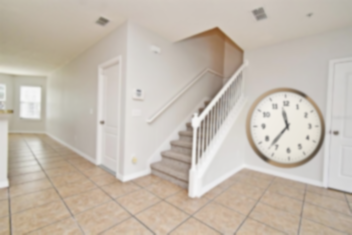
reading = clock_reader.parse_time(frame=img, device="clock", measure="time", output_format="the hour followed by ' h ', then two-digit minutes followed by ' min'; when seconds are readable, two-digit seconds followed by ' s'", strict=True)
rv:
11 h 37 min
